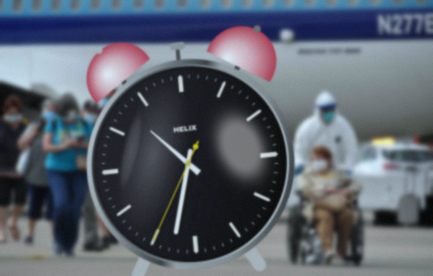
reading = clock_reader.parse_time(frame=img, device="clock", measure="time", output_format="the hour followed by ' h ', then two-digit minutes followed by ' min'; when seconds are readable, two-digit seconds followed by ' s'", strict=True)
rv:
10 h 32 min 35 s
